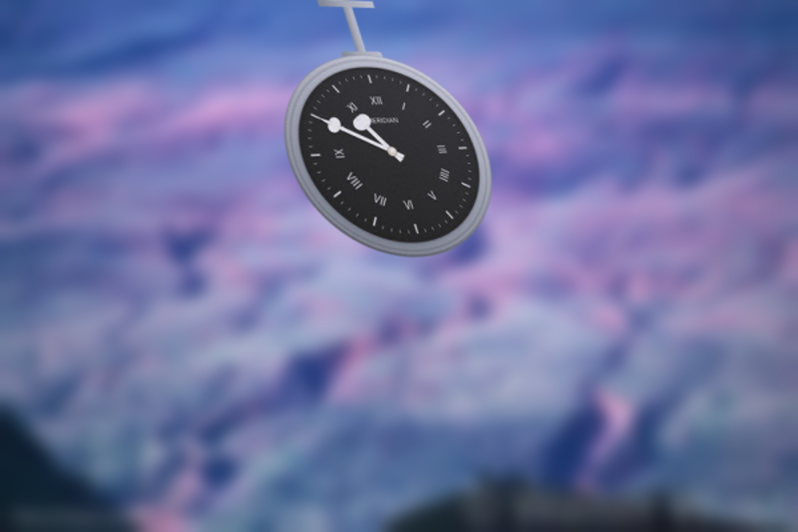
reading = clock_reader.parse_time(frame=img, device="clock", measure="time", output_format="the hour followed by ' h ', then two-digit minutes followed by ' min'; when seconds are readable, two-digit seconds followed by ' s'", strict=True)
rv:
10 h 50 min
